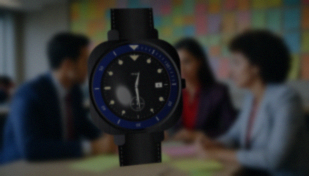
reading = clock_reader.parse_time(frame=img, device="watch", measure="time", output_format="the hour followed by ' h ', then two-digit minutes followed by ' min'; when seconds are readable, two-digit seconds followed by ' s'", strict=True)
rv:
12 h 29 min
